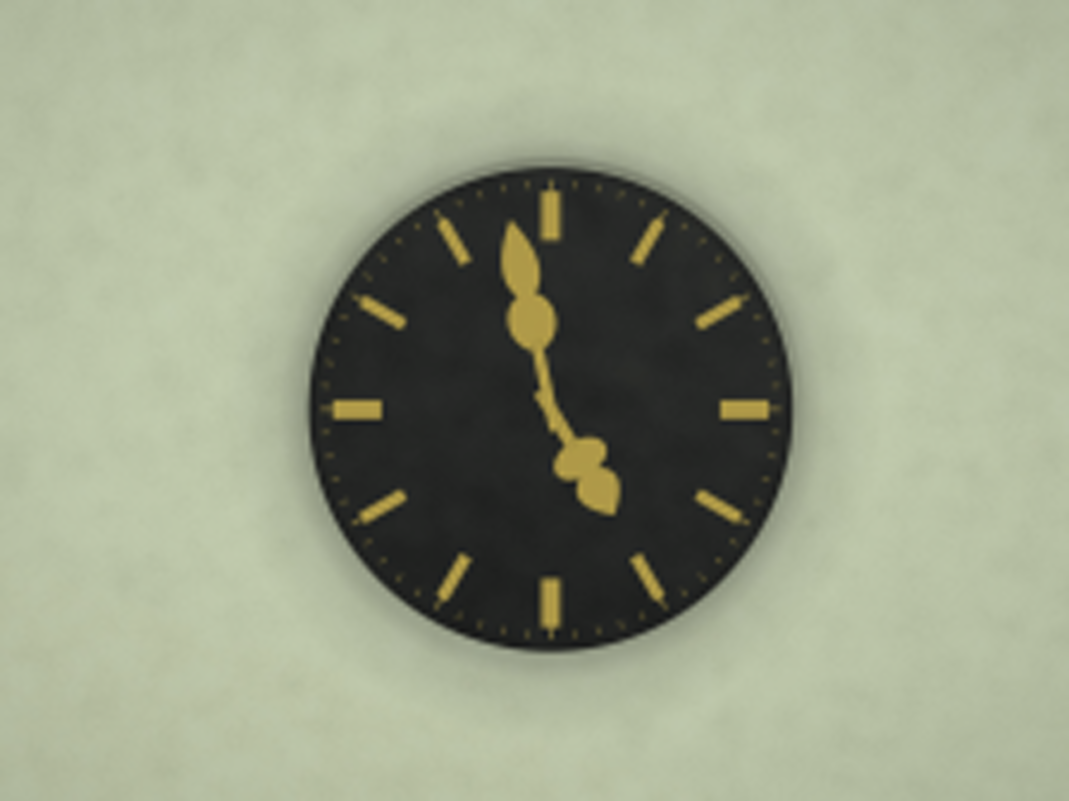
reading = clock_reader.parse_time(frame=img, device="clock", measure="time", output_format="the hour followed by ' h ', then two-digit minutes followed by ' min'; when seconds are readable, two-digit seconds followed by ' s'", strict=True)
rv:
4 h 58 min
